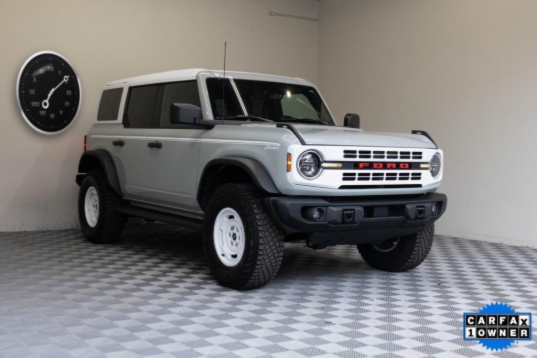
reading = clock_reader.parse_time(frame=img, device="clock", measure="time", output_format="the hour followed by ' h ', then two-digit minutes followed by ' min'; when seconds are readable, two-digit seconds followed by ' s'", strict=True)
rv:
7 h 09 min
